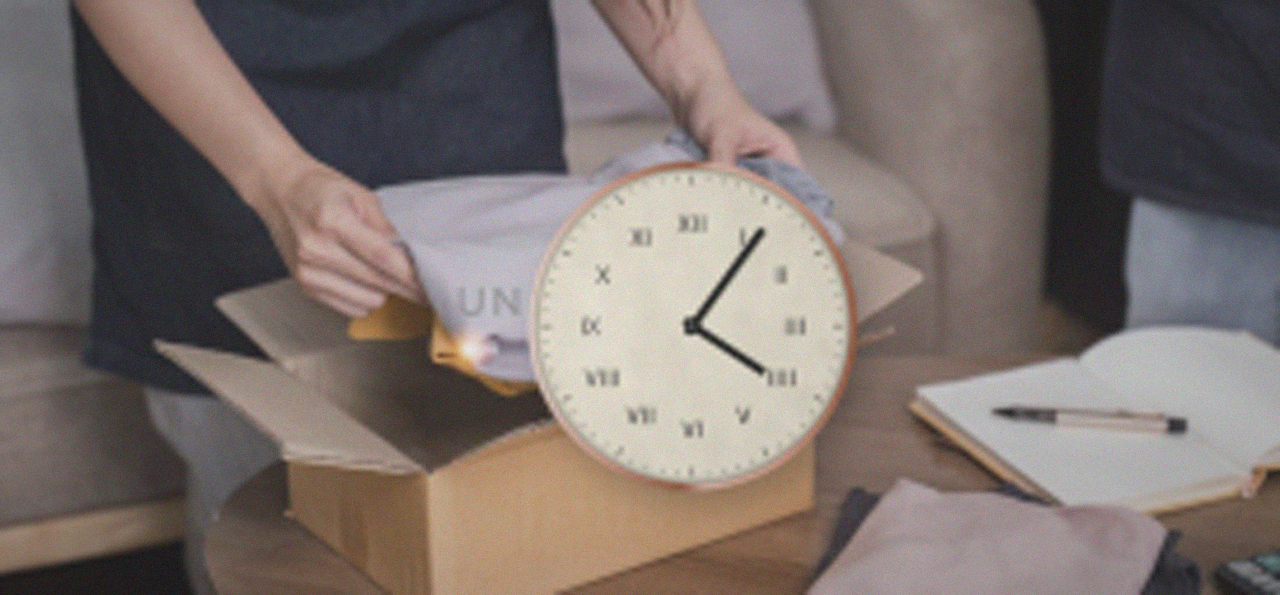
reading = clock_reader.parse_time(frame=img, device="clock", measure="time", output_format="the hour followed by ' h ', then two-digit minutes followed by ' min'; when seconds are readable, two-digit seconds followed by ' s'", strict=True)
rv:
4 h 06 min
